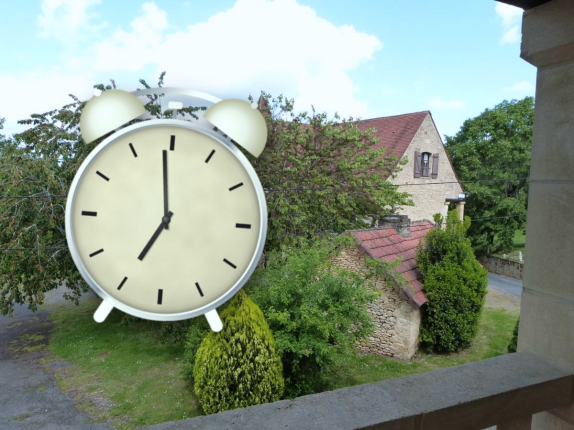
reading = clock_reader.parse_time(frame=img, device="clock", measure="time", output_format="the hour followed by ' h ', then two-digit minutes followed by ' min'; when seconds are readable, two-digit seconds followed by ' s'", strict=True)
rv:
6 h 59 min
